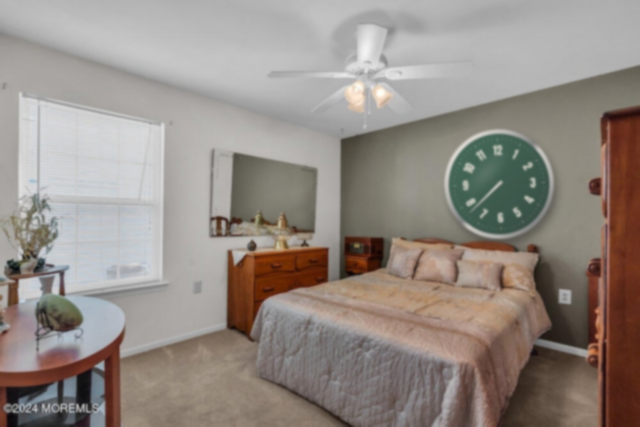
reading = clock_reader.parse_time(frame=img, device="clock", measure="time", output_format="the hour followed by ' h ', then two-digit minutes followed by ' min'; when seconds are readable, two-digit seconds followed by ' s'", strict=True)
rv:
7 h 38 min
